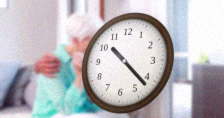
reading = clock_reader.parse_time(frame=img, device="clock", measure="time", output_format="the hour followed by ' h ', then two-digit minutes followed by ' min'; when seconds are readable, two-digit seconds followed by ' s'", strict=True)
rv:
10 h 22 min
